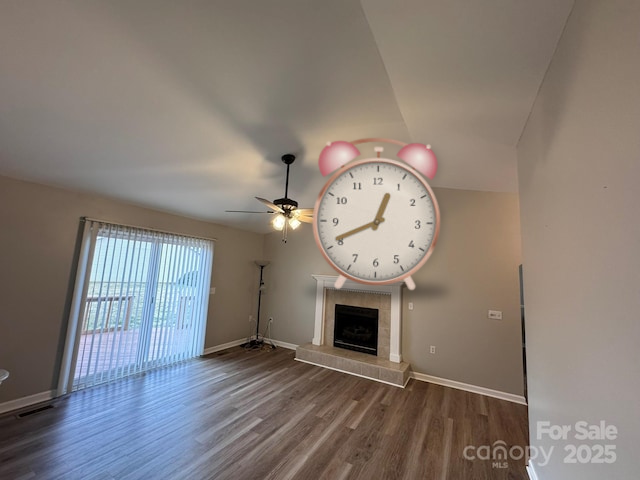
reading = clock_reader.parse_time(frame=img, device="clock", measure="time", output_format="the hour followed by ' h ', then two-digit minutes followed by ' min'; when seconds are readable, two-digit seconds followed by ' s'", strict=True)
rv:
12 h 41 min
